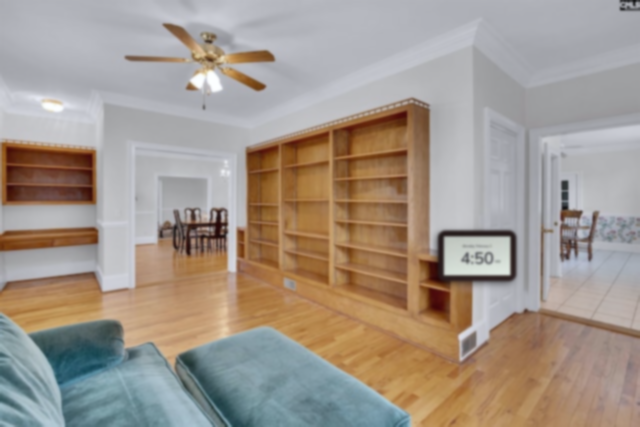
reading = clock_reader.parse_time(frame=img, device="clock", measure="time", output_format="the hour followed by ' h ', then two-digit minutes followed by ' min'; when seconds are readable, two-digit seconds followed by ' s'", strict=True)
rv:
4 h 50 min
